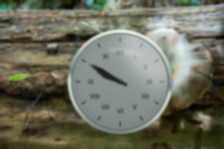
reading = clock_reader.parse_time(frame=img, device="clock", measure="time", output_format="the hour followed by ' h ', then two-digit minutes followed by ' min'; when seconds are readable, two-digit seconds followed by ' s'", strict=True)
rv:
9 h 50 min
